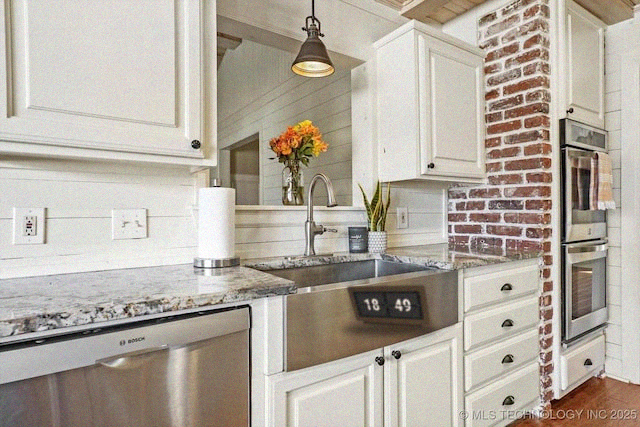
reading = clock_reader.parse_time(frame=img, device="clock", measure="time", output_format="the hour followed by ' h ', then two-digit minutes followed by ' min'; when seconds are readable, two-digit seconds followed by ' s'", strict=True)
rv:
18 h 49 min
